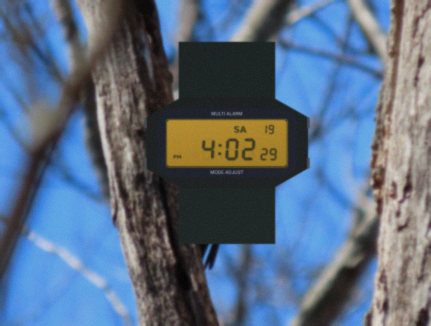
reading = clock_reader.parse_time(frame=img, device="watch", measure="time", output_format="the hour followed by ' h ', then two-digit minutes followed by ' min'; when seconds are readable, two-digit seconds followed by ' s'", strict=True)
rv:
4 h 02 min 29 s
